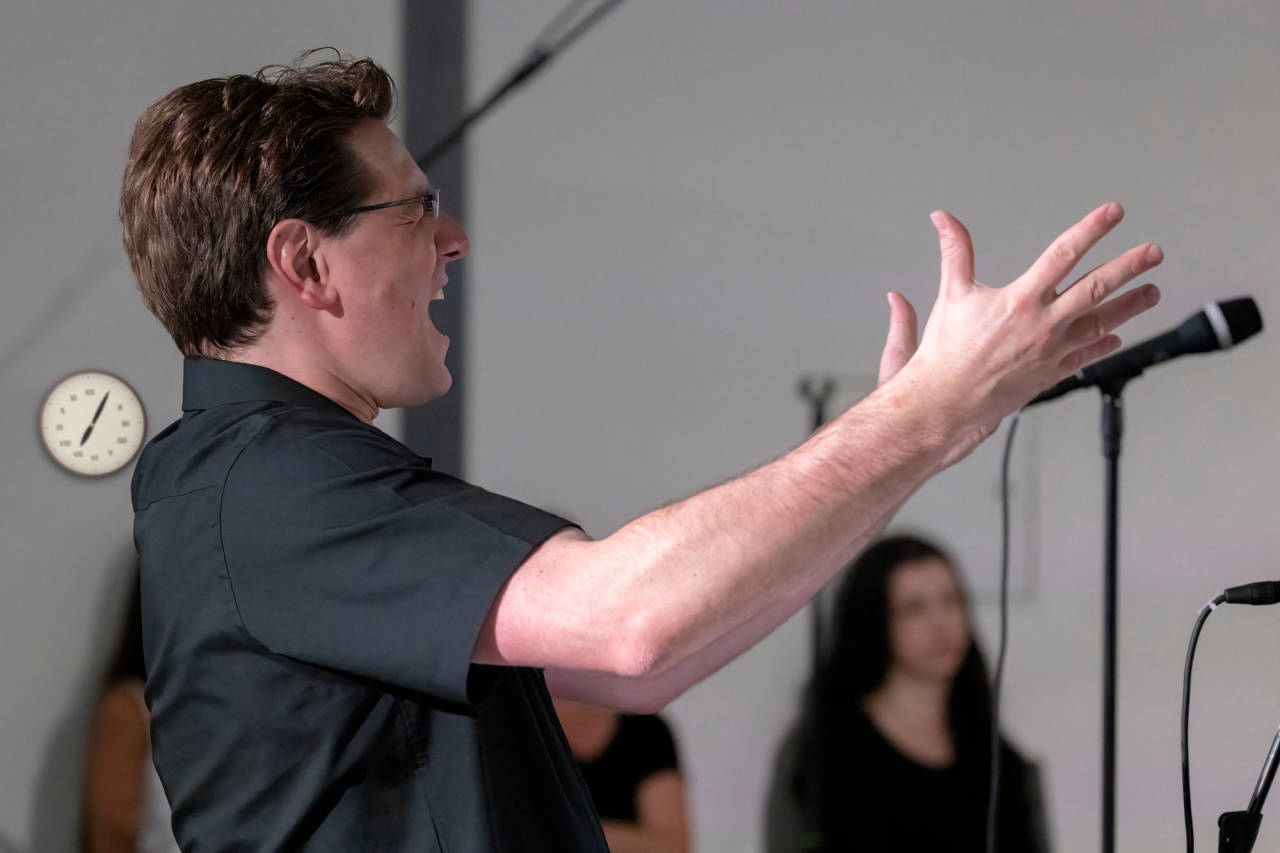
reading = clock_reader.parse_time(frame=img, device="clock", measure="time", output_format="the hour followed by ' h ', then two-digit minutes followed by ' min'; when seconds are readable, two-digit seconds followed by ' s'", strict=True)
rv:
7 h 05 min
